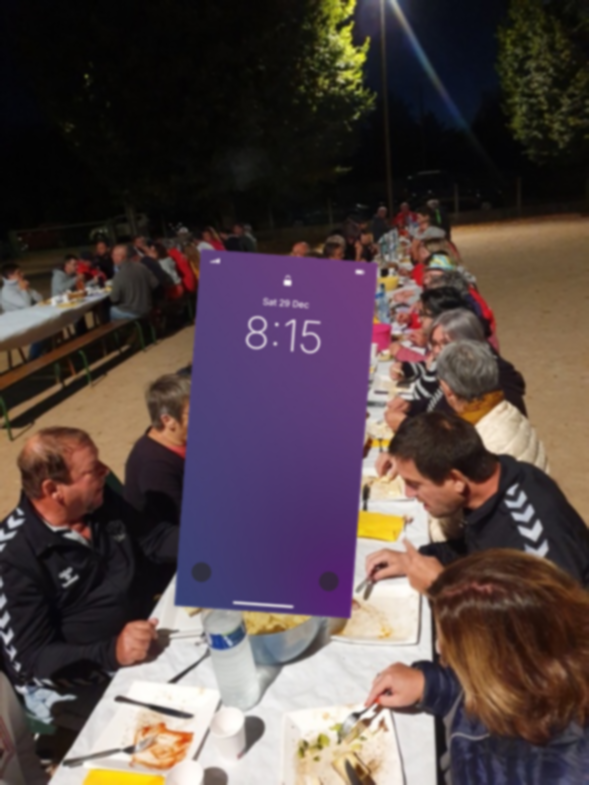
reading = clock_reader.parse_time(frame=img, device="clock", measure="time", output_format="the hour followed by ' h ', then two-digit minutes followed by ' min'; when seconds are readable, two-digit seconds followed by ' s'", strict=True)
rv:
8 h 15 min
